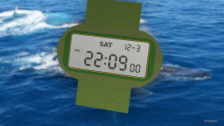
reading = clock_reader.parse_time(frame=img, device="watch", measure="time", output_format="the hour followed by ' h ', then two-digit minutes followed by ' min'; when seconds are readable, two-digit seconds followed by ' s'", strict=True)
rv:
22 h 09 min 00 s
